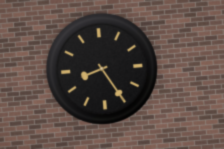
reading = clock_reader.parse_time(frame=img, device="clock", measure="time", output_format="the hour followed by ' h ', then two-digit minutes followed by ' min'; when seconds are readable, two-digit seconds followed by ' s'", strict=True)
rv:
8 h 25 min
